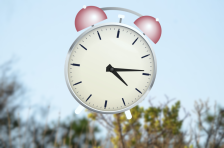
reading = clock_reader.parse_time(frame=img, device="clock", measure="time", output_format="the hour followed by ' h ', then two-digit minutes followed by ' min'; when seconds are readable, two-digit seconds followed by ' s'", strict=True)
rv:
4 h 14 min
